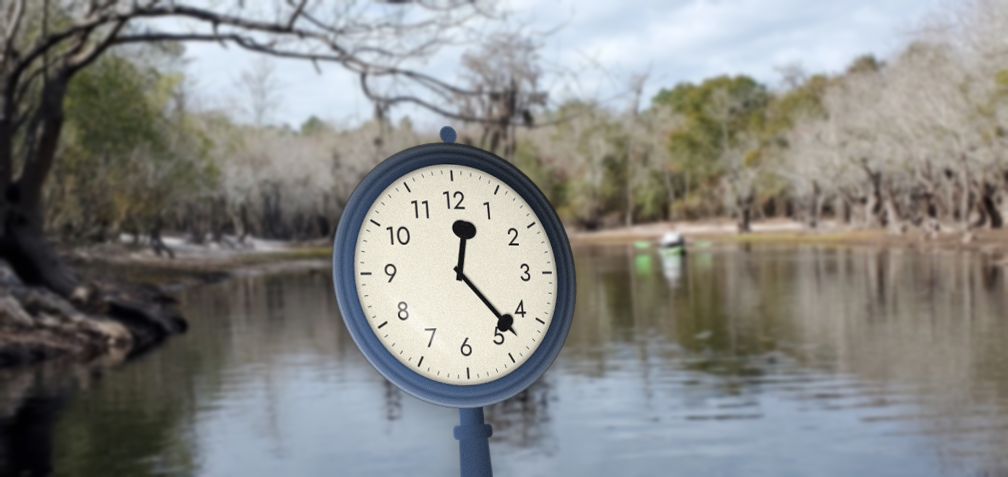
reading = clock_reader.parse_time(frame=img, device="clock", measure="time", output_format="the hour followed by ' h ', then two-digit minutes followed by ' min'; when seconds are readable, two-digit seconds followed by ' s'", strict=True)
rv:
12 h 23 min
